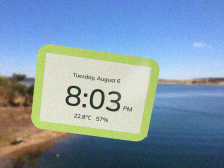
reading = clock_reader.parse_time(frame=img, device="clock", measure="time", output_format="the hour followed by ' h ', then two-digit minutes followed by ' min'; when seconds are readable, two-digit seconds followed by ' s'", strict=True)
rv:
8 h 03 min
